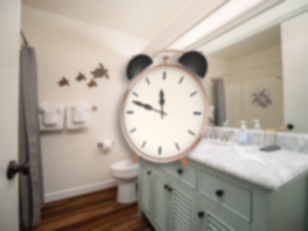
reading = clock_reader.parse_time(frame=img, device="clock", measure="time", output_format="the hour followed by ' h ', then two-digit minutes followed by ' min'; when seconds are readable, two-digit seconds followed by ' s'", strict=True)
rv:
11 h 48 min
